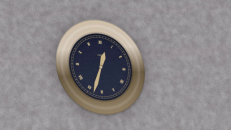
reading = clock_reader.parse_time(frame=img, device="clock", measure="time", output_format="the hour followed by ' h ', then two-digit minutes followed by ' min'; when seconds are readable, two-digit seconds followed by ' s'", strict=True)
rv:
12 h 33 min
